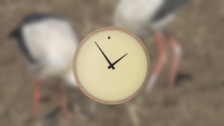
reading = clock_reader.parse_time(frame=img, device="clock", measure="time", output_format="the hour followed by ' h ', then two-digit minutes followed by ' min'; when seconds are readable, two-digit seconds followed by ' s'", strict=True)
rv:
1 h 55 min
